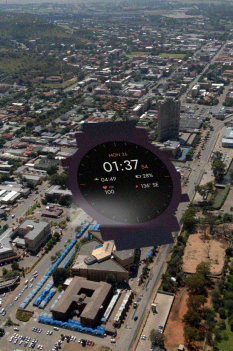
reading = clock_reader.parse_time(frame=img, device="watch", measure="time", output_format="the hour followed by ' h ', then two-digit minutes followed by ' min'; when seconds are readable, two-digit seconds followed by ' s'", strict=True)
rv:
1 h 37 min
